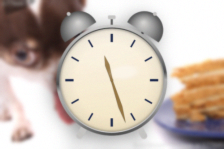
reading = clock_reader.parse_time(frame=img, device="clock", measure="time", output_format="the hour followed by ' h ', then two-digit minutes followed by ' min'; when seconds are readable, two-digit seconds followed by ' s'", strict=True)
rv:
11 h 27 min
